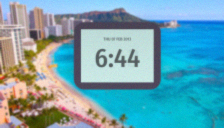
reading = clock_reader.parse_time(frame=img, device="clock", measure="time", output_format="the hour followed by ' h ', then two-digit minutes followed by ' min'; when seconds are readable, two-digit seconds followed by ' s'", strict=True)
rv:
6 h 44 min
